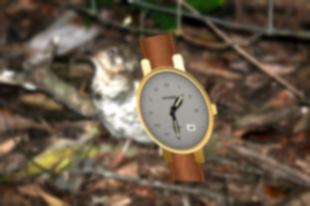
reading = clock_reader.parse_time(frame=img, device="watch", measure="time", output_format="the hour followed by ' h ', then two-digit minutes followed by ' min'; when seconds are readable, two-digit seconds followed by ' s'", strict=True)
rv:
1 h 30 min
